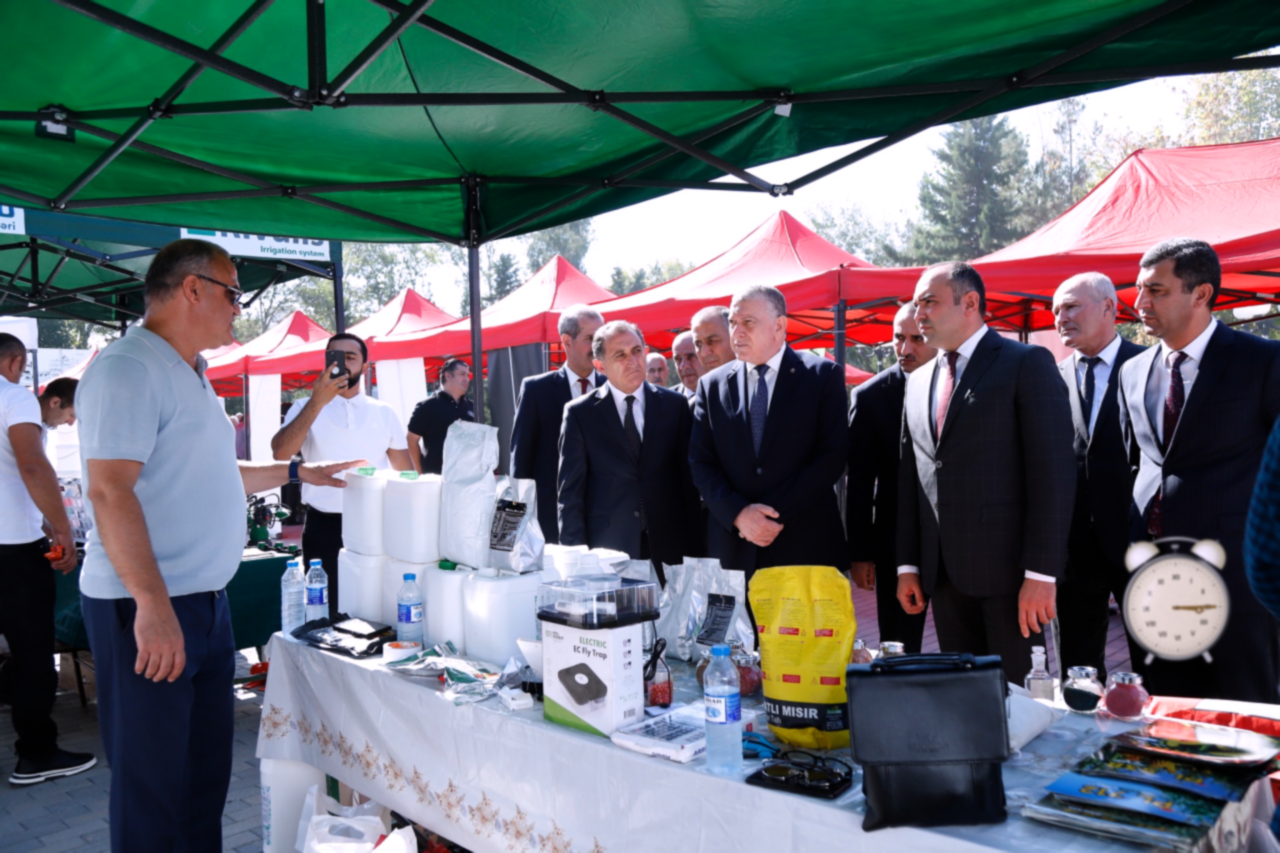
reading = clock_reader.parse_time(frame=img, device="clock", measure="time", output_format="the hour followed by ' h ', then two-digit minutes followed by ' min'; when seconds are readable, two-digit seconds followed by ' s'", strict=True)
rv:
3 h 15 min
